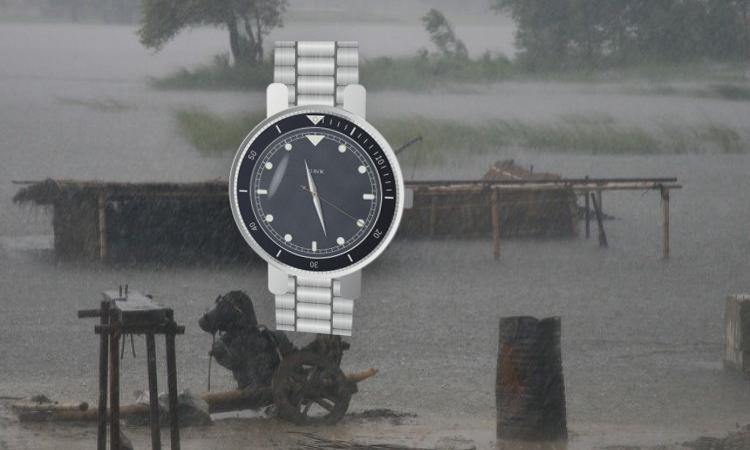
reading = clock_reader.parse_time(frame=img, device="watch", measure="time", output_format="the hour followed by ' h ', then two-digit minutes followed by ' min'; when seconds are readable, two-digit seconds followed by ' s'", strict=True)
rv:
11 h 27 min 20 s
